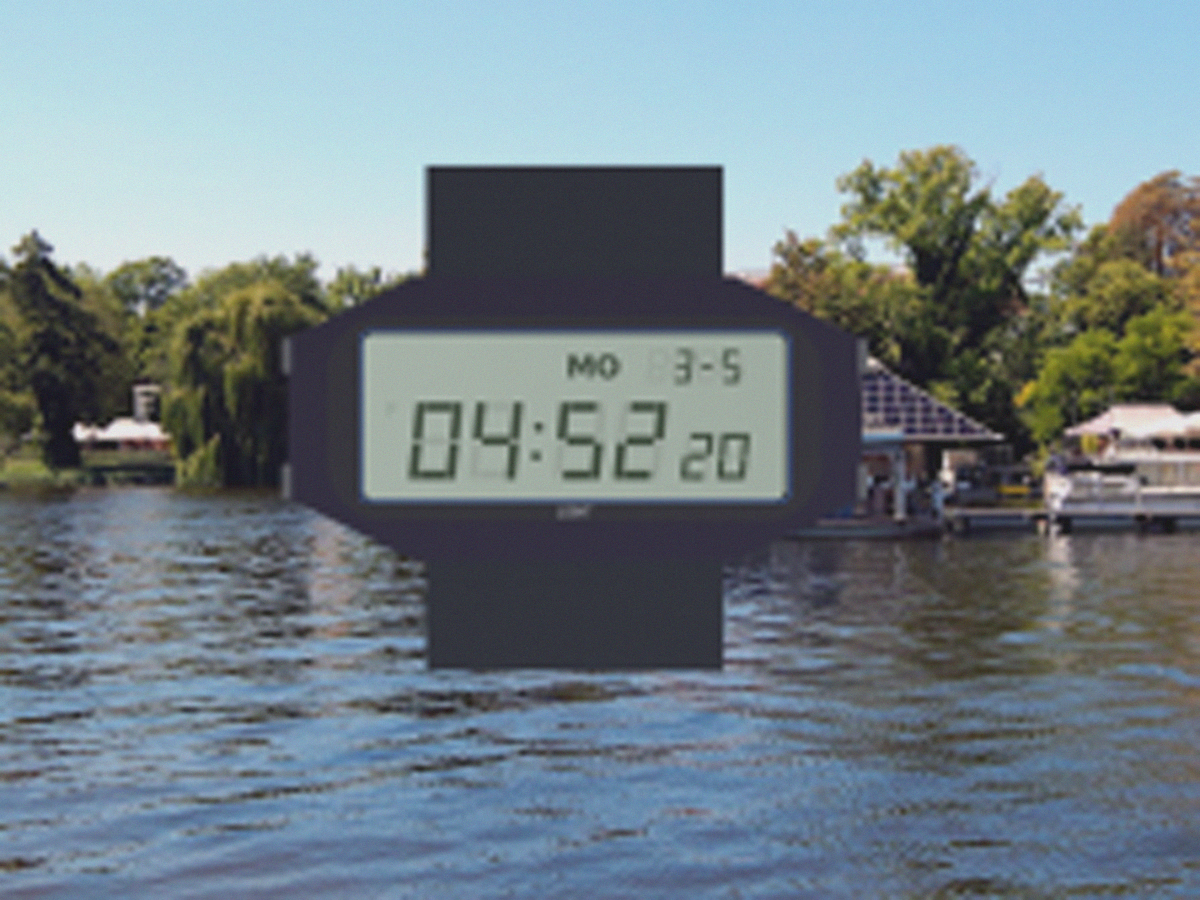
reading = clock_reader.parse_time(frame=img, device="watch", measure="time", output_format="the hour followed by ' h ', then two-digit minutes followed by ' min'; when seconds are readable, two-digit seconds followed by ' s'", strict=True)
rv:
4 h 52 min 20 s
